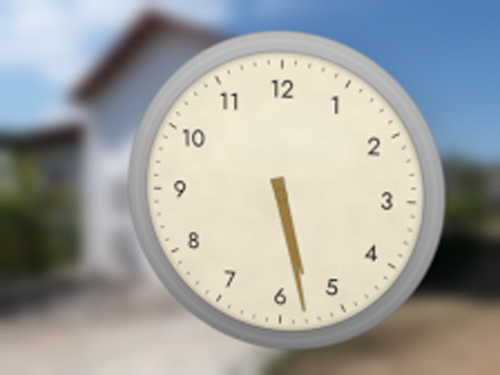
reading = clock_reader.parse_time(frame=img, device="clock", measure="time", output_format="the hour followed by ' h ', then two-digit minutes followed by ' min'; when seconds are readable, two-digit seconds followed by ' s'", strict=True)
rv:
5 h 28 min
